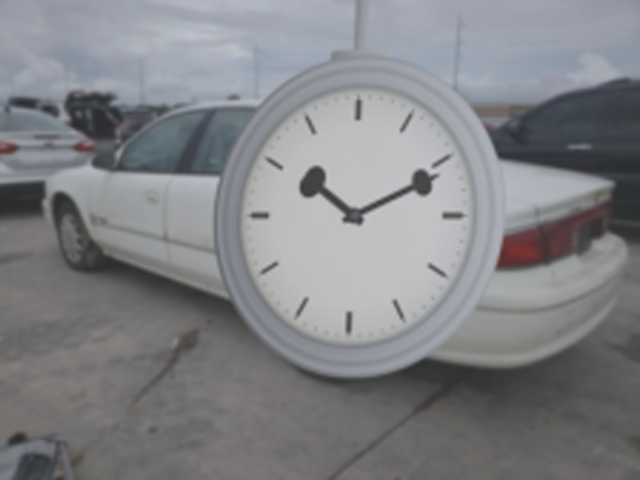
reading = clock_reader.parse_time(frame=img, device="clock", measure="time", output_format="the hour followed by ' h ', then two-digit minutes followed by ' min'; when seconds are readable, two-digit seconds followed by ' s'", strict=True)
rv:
10 h 11 min
